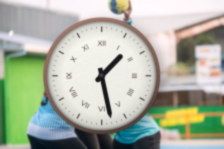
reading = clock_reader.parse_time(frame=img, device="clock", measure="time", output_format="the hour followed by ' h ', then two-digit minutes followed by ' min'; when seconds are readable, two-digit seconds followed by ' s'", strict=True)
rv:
1 h 28 min
